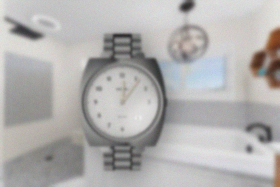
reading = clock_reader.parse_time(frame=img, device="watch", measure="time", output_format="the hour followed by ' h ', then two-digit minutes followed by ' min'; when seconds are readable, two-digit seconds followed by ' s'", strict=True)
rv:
12 h 06 min
